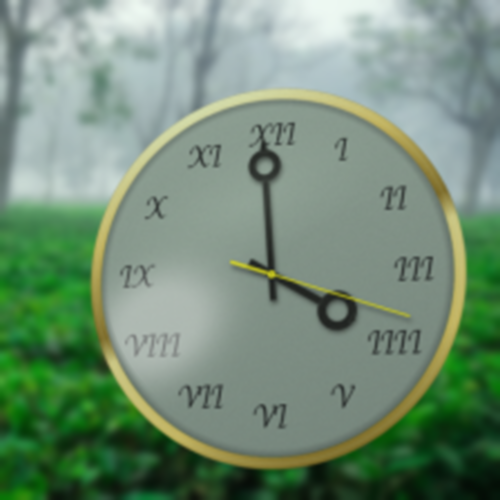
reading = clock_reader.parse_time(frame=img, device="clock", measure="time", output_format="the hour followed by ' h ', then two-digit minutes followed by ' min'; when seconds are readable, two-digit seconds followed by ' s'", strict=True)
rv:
3 h 59 min 18 s
